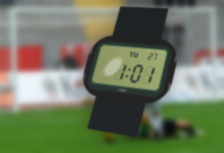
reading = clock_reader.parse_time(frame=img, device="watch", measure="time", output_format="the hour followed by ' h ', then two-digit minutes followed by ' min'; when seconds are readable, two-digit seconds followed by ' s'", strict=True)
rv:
1 h 01 min
